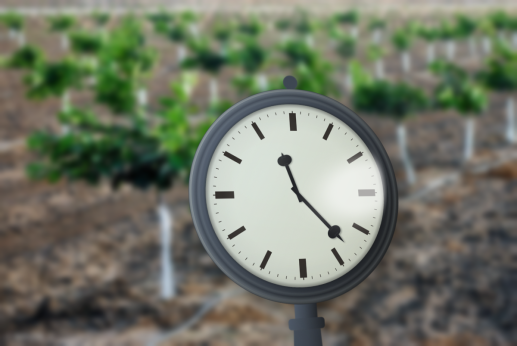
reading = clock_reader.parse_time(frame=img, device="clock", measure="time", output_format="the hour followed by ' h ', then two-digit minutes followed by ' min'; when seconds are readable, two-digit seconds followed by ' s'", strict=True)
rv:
11 h 23 min
